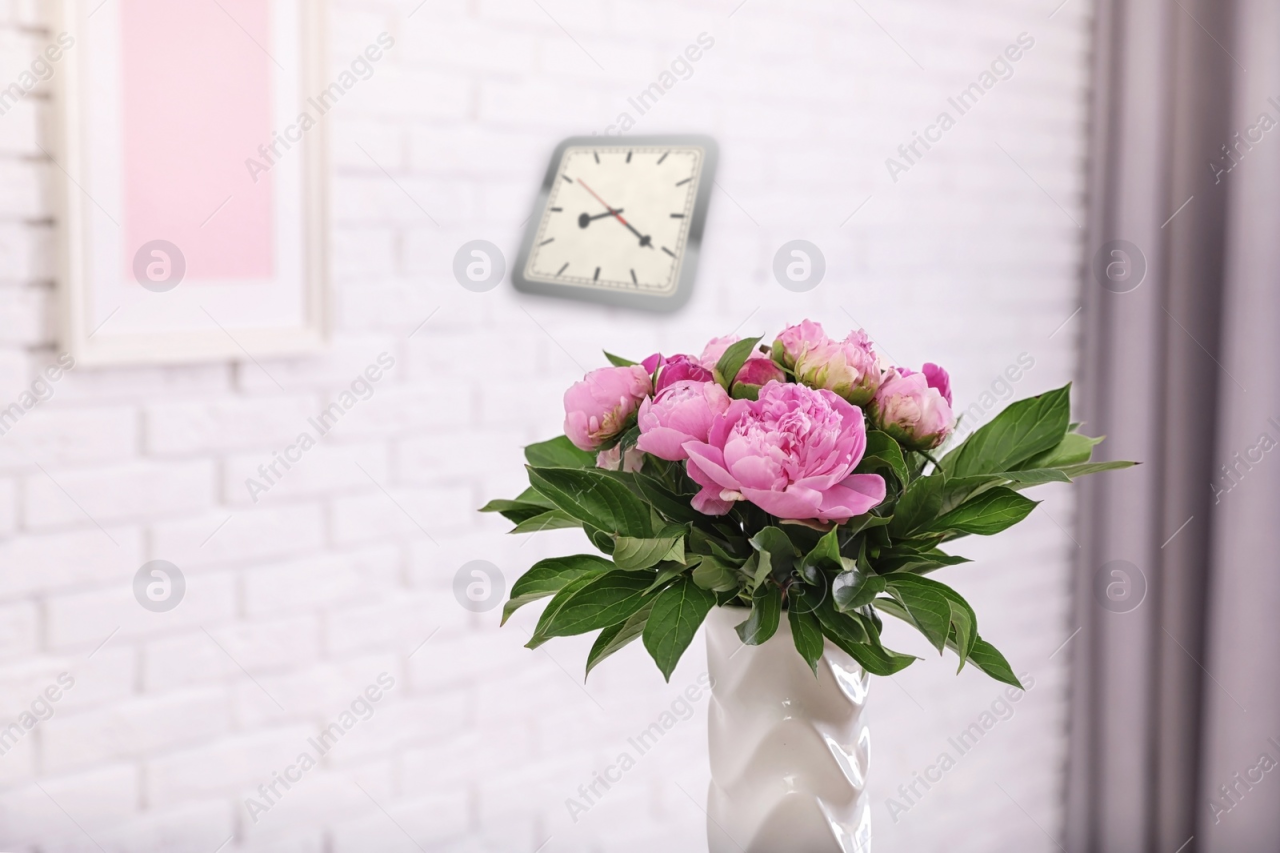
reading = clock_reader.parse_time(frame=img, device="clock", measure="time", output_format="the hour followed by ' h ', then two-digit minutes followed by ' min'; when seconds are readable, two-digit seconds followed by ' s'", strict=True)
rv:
8 h 20 min 51 s
